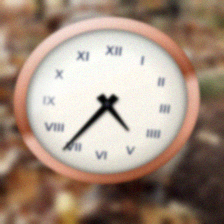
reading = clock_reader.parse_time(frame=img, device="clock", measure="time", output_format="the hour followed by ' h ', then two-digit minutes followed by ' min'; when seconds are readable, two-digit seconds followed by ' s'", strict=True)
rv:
4 h 36 min
